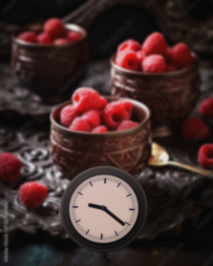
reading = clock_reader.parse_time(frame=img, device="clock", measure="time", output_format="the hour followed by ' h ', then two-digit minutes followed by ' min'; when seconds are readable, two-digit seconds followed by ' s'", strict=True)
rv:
9 h 21 min
